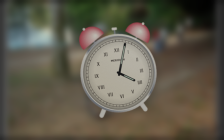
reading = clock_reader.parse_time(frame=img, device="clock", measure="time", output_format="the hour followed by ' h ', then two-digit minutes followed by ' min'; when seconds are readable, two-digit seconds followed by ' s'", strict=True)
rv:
4 h 03 min
